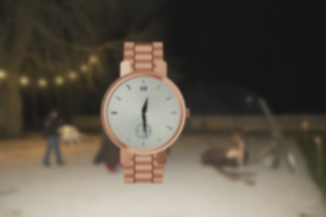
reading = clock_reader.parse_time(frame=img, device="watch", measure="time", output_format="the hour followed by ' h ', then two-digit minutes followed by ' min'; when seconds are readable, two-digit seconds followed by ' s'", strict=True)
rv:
12 h 29 min
